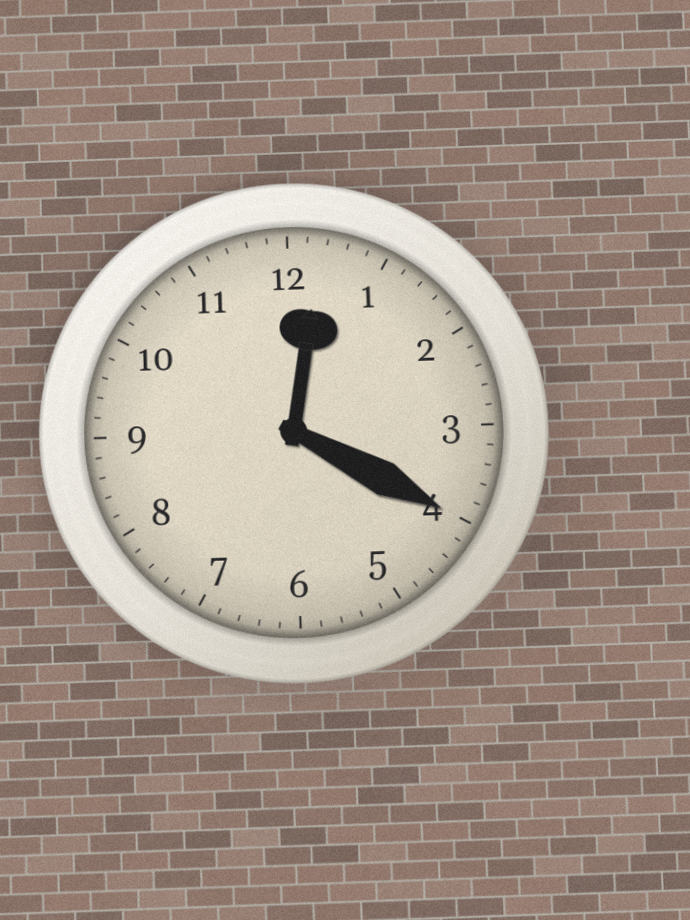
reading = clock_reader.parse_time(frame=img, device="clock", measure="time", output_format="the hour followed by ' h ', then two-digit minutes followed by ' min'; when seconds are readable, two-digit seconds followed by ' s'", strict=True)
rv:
12 h 20 min
